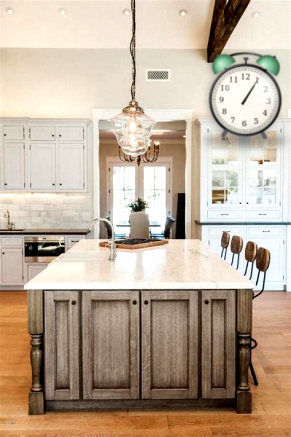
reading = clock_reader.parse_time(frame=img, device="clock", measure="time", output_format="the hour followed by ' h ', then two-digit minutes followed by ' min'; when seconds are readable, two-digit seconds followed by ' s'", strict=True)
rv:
1 h 05 min
